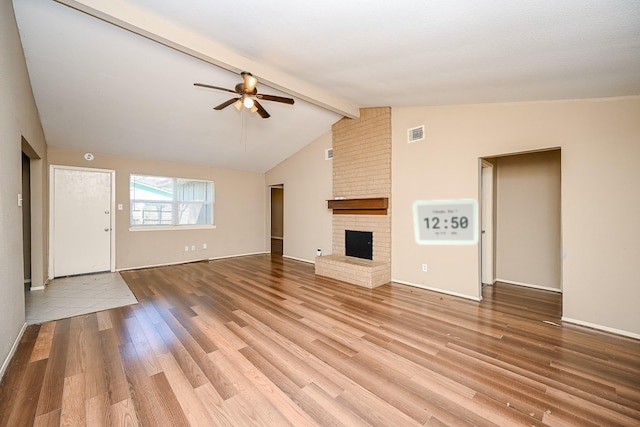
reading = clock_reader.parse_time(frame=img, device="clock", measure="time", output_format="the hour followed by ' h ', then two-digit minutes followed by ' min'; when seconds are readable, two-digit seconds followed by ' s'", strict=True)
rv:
12 h 50 min
